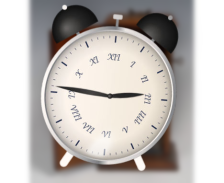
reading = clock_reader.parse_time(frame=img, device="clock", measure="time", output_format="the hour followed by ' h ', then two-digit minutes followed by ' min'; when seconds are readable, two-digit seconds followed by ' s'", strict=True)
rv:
2 h 46 min
